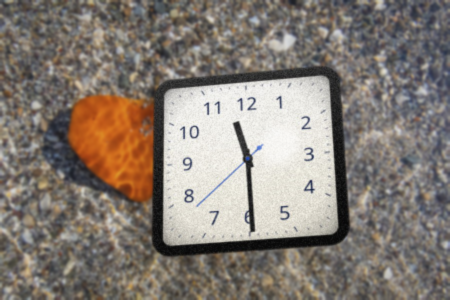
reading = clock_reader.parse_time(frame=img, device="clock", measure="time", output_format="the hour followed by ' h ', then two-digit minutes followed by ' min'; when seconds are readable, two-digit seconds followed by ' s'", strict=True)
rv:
11 h 29 min 38 s
